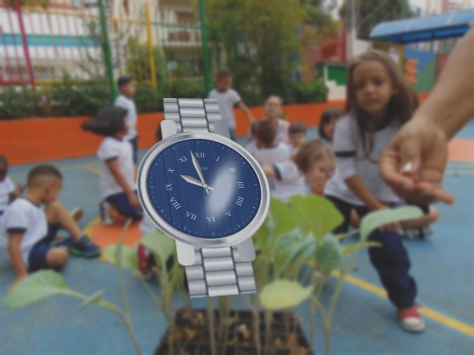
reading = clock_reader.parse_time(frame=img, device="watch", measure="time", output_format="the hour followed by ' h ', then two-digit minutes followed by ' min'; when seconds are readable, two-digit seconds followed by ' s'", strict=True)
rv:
9 h 58 min
